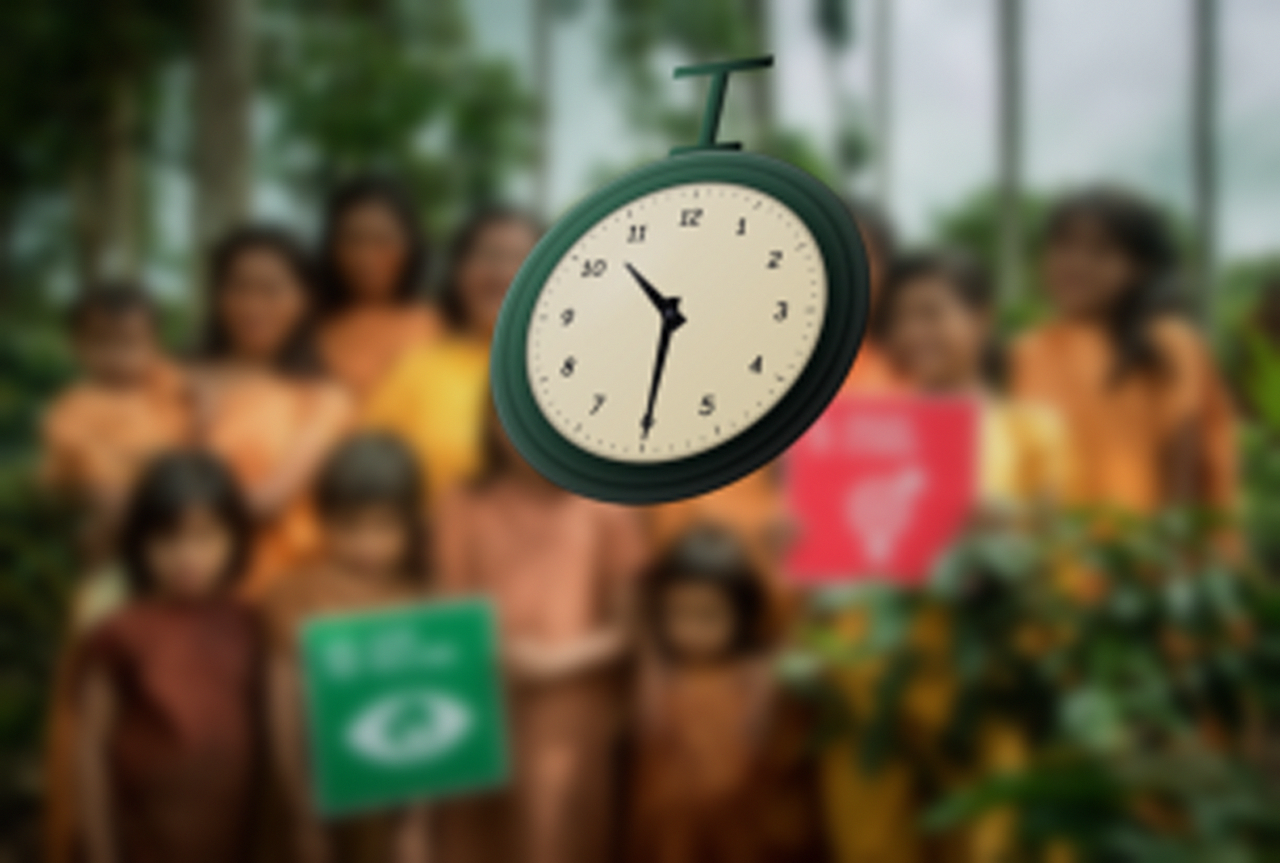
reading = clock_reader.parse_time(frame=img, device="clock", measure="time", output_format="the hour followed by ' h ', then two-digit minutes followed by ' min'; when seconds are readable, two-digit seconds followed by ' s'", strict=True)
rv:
10 h 30 min
